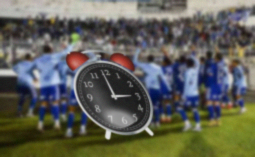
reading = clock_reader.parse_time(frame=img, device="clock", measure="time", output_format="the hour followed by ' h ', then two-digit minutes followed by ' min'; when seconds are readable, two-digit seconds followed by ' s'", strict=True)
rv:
2 h 59 min
